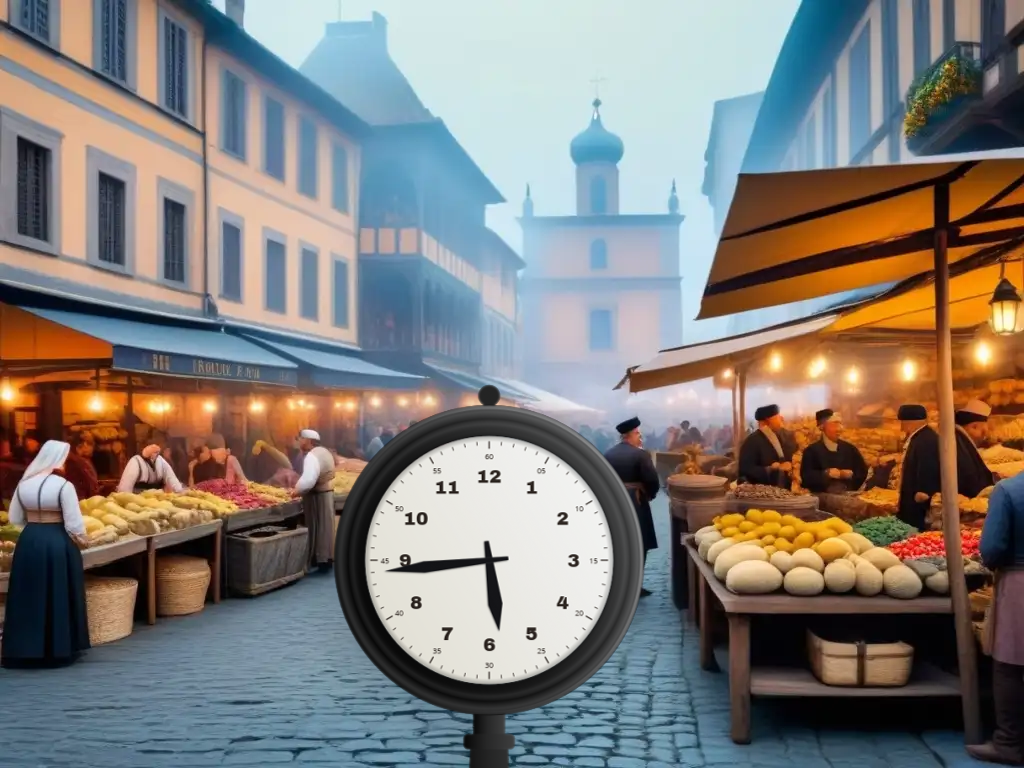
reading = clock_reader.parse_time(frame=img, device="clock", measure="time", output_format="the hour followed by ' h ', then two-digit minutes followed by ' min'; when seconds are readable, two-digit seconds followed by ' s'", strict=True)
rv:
5 h 44 min
